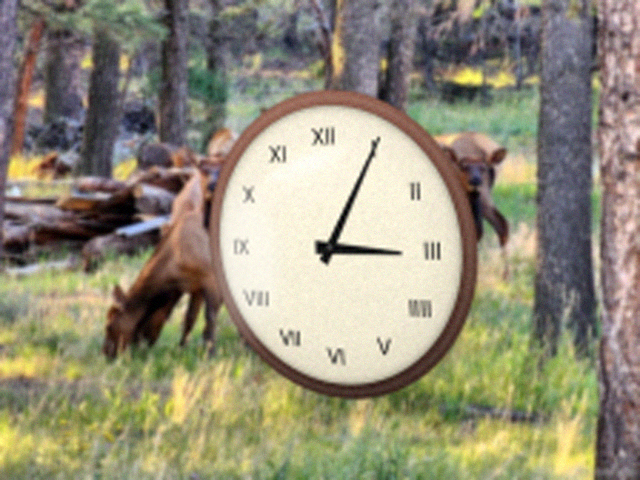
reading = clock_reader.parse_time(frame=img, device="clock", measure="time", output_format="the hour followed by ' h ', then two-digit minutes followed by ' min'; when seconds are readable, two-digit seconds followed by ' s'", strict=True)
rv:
3 h 05 min
